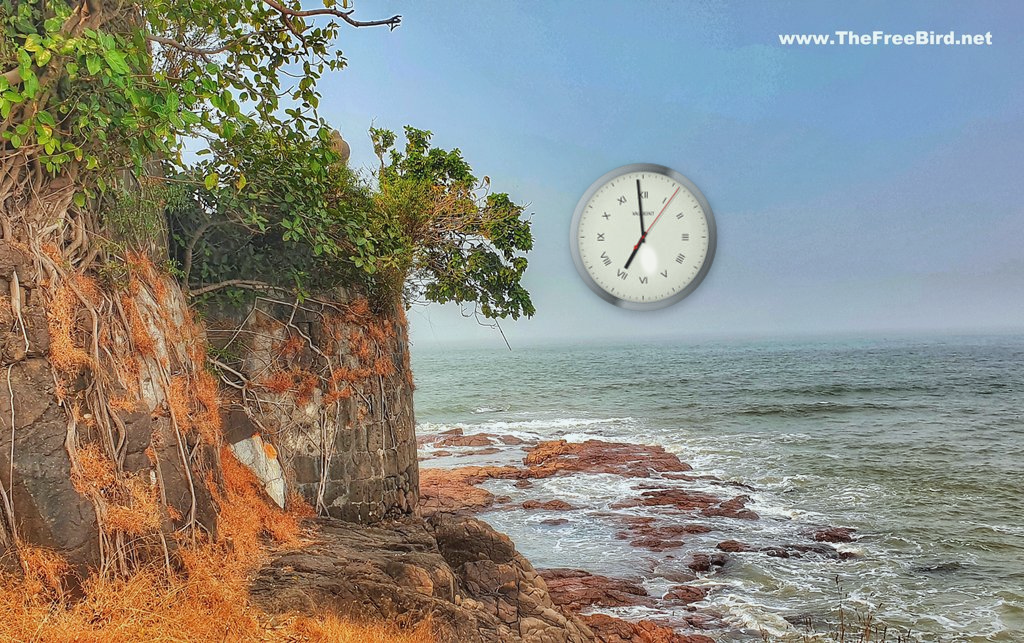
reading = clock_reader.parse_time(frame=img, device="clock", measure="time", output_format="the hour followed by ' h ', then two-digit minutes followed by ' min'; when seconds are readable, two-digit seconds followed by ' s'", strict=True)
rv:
6 h 59 min 06 s
